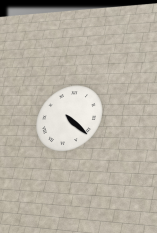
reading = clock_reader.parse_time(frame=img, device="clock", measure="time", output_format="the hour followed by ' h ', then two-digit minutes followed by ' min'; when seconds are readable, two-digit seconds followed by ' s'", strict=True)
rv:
4 h 21 min
